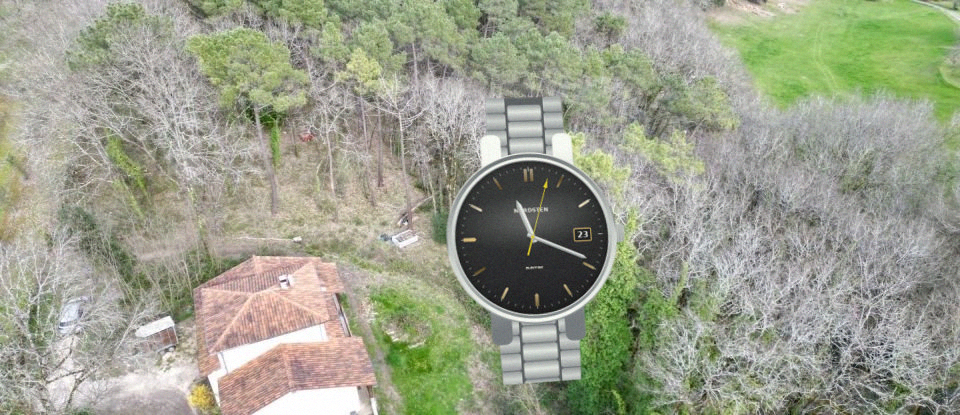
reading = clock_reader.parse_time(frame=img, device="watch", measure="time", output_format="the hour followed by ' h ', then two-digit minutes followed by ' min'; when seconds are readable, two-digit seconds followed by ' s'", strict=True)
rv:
11 h 19 min 03 s
